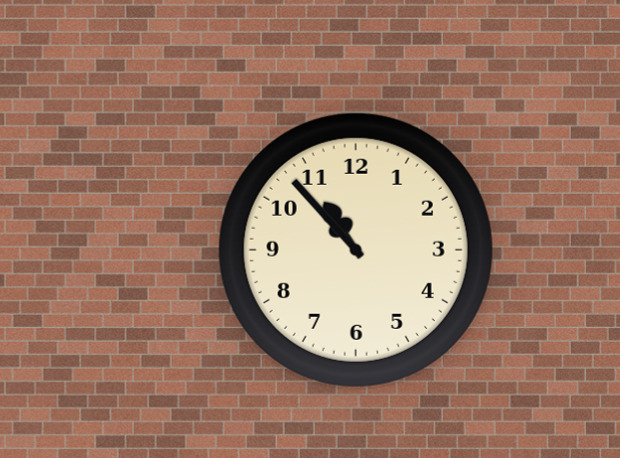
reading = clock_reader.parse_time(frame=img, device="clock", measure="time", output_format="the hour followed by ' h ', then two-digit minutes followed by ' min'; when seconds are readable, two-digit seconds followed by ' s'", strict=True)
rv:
10 h 53 min
